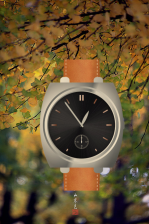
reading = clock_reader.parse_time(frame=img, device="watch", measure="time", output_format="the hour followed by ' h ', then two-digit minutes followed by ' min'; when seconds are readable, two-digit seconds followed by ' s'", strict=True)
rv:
12 h 54 min
